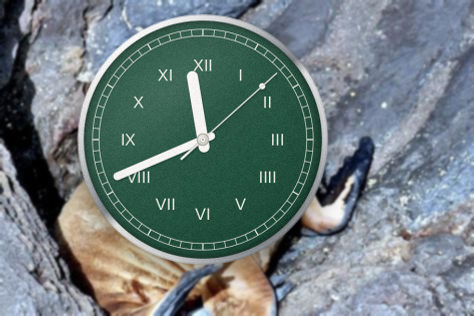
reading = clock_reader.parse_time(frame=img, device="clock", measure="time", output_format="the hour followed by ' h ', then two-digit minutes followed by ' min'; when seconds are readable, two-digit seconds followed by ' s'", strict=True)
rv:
11 h 41 min 08 s
